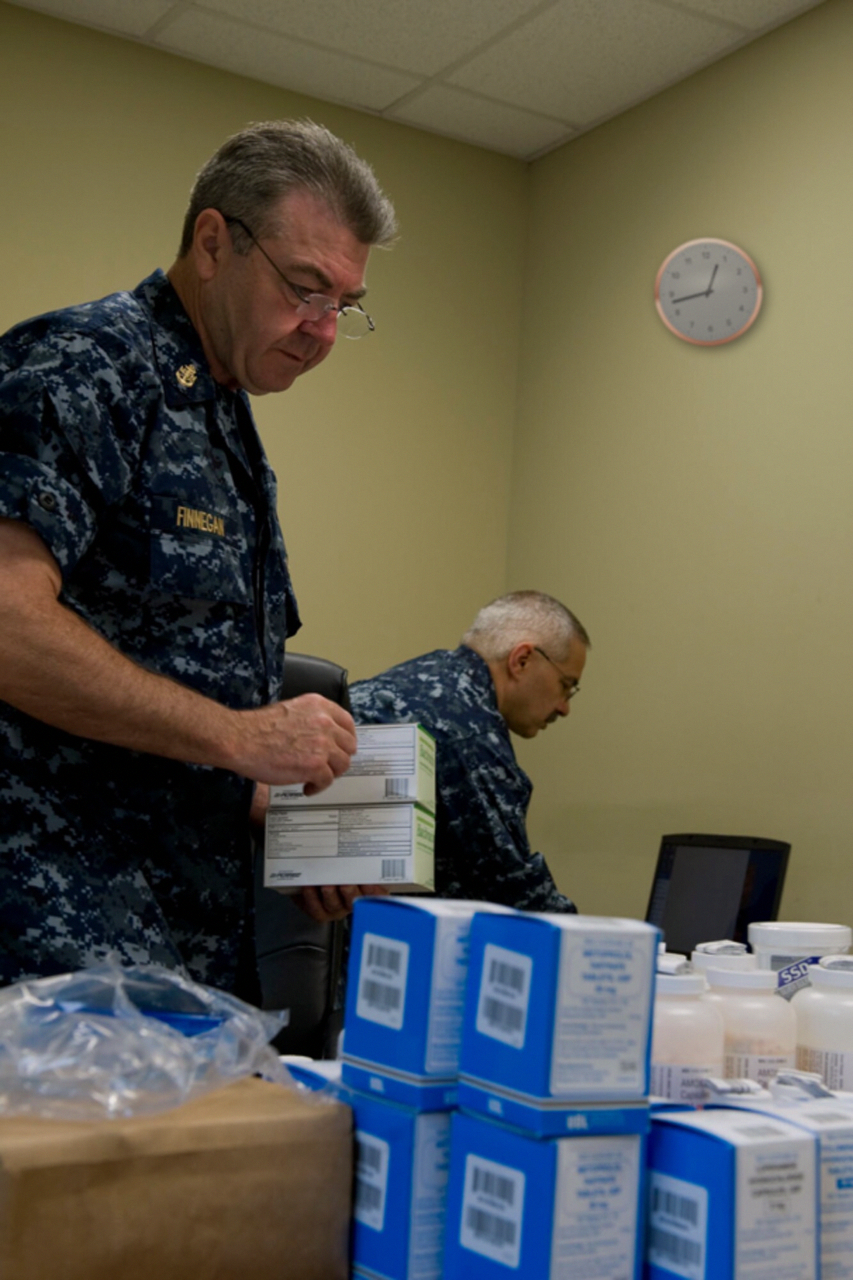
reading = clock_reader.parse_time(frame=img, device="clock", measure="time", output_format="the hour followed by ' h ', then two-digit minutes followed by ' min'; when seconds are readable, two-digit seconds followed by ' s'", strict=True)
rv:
12 h 43 min
